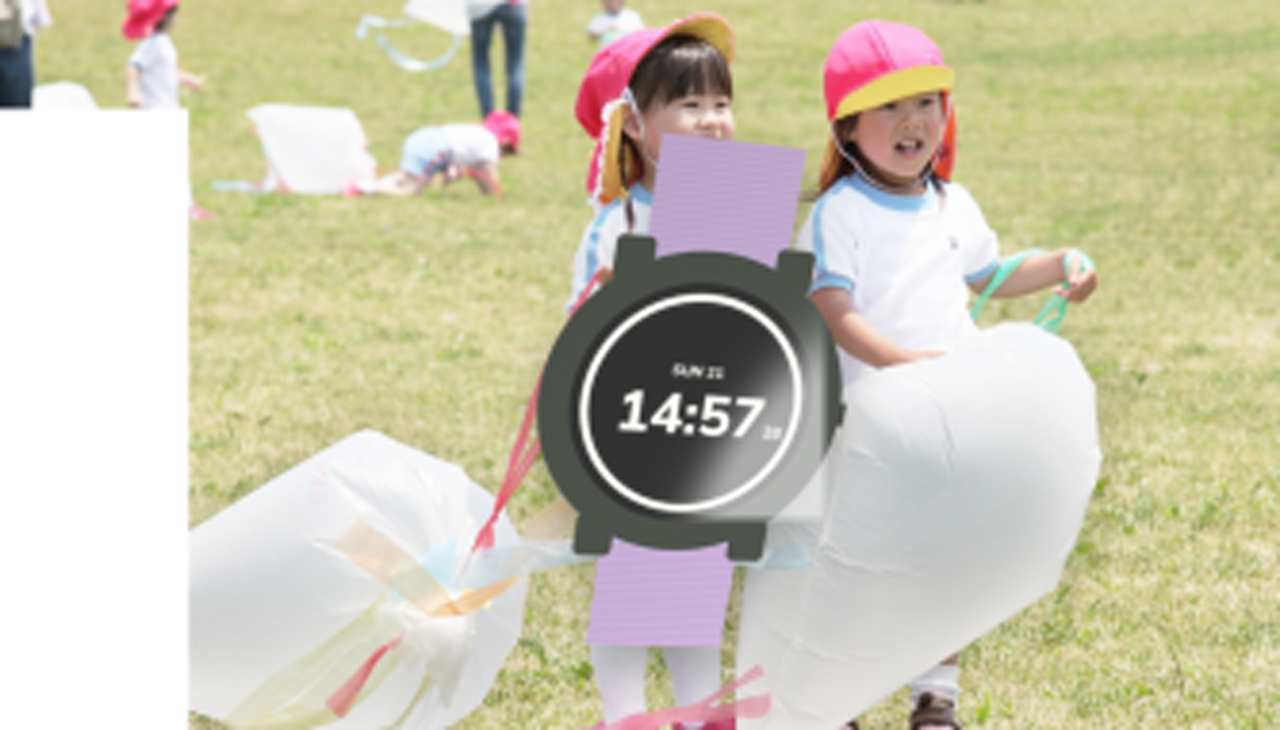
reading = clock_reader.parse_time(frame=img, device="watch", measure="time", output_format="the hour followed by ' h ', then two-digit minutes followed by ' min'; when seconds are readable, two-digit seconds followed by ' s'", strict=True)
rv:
14 h 57 min
